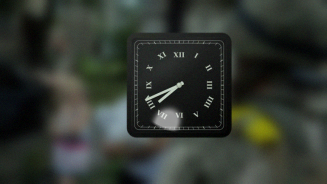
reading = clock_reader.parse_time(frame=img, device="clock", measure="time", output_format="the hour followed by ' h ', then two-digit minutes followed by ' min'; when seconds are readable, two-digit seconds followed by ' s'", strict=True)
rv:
7 h 41 min
